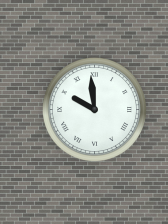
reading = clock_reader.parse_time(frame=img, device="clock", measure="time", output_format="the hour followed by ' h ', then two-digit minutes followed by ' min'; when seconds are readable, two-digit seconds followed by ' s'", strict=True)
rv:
9 h 59 min
